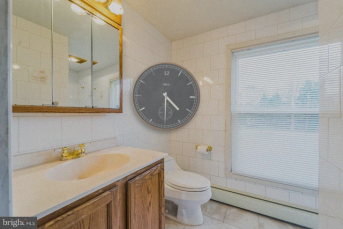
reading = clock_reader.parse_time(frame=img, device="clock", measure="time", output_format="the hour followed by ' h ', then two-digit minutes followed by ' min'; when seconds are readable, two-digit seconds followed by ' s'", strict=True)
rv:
4 h 30 min
